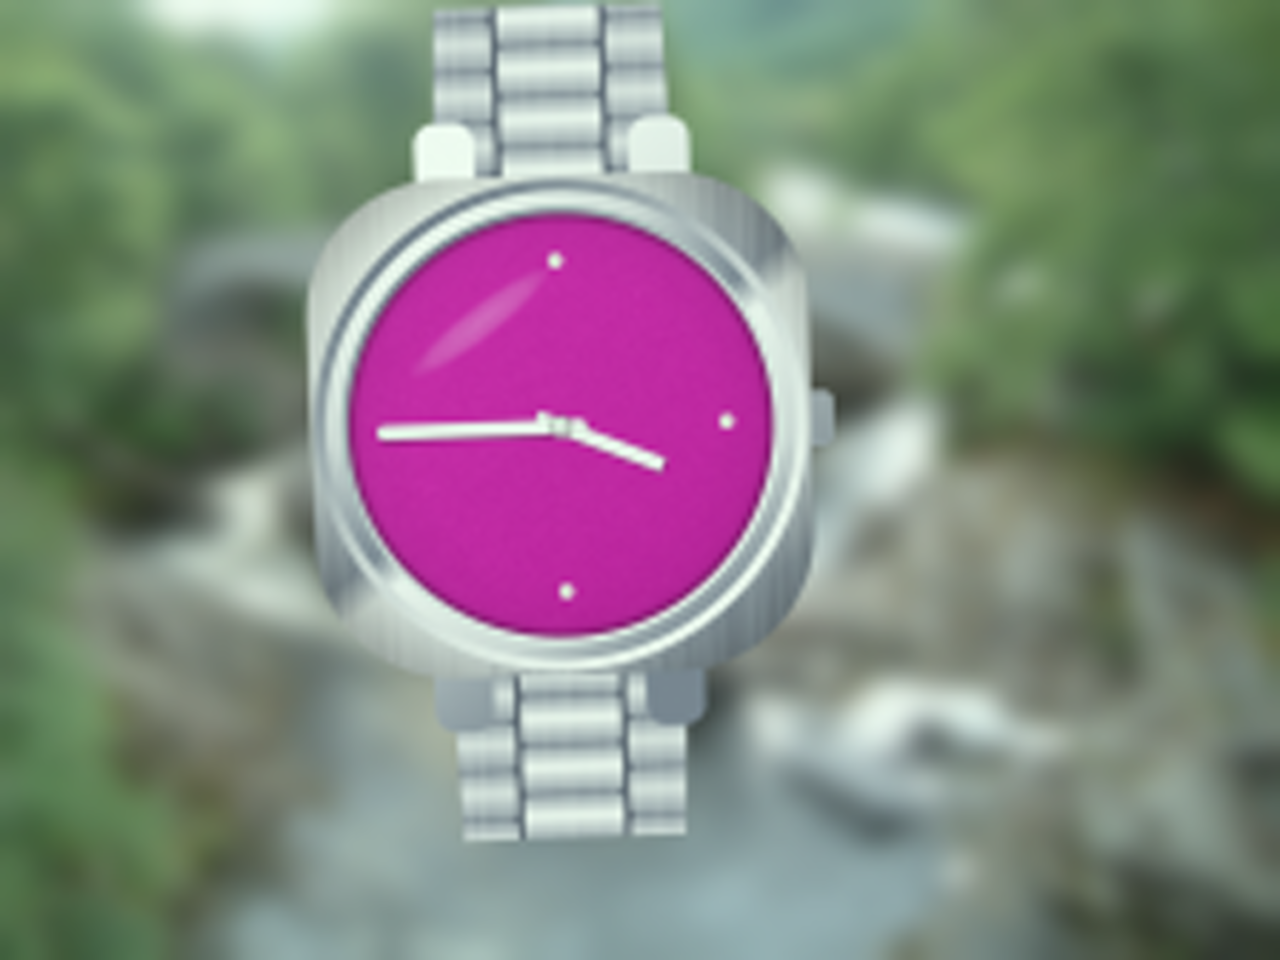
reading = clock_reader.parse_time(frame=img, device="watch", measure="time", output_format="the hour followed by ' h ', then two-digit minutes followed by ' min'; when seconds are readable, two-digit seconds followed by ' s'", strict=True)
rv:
3 h 45 min
